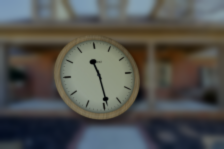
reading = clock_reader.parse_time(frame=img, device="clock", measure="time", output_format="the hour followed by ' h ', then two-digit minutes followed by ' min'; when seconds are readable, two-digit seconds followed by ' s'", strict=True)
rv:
11 h 29 min
